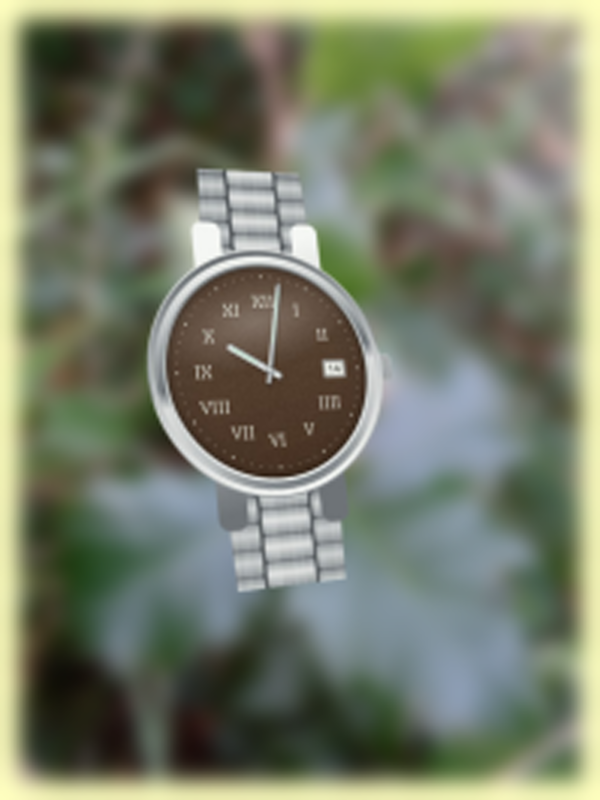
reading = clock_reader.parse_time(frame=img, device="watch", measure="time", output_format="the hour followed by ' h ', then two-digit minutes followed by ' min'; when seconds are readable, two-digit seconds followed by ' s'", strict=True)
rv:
10 h 02 min
